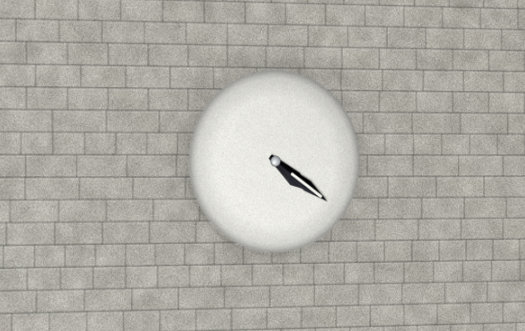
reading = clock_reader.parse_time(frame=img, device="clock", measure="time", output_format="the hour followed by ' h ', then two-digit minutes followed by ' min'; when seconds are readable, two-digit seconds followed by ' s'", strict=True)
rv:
4 h 21 min
